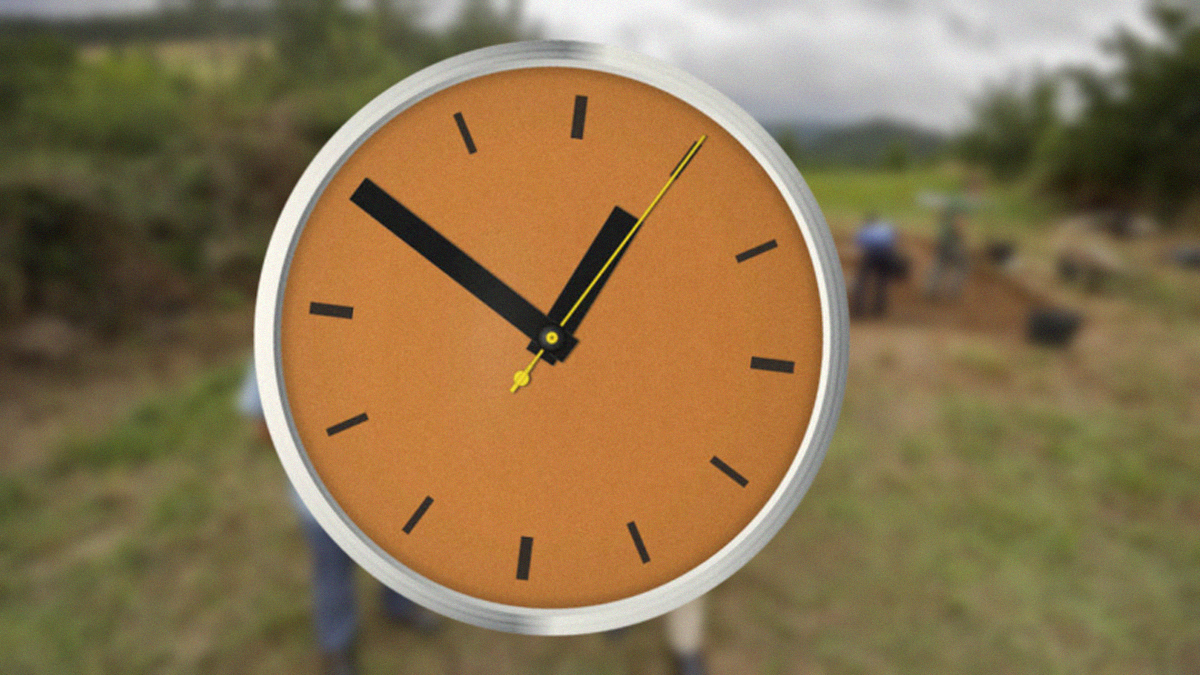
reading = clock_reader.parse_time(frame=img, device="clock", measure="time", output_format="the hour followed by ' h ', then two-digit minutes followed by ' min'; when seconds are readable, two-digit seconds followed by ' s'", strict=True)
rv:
12 h 50 min 05 s
